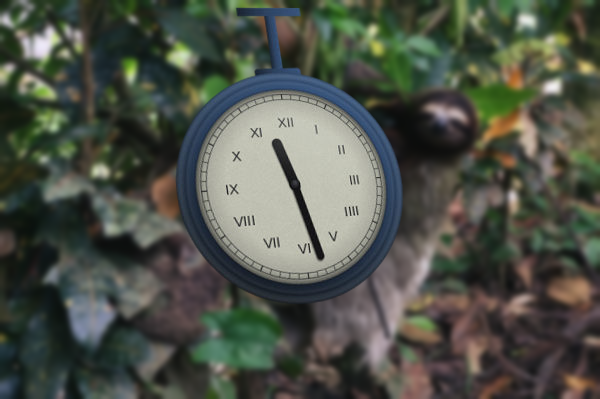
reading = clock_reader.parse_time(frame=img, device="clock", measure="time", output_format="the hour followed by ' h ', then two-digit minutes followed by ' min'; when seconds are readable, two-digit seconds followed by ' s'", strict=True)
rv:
11 h 28 min
